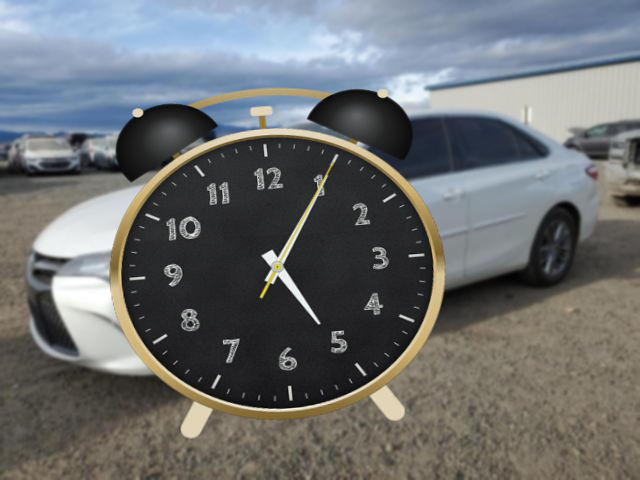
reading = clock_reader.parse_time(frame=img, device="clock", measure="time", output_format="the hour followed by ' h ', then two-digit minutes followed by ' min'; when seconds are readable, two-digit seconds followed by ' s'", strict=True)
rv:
5 h 05 min 05 s
